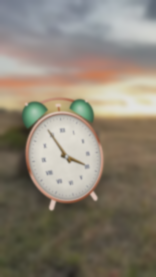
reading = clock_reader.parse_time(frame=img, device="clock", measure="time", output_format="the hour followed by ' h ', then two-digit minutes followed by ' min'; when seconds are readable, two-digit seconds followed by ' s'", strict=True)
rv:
3 h 55 min
